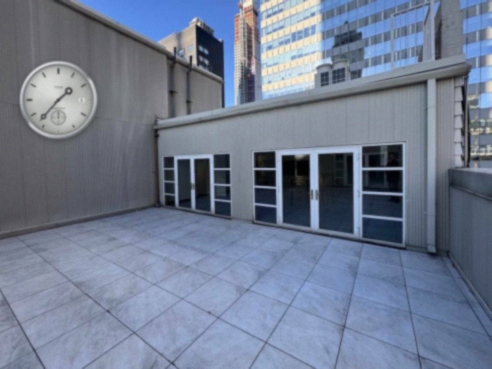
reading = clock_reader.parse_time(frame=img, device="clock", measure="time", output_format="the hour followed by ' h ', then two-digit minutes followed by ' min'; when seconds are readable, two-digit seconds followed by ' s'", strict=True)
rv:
1 h 37 min
